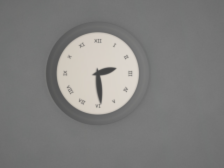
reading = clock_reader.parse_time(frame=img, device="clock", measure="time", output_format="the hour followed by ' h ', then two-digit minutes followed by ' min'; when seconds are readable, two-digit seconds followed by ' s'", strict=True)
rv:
2 h 29 min
